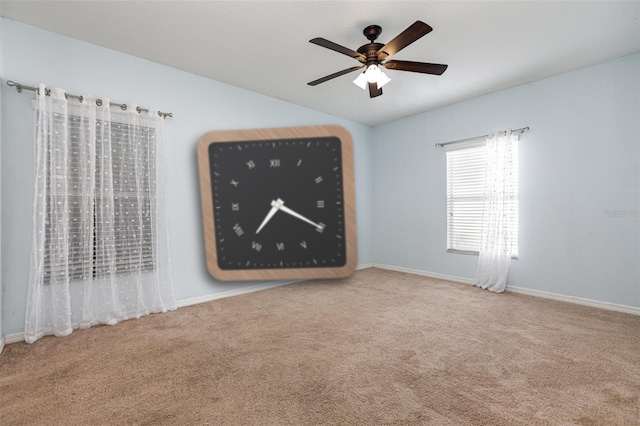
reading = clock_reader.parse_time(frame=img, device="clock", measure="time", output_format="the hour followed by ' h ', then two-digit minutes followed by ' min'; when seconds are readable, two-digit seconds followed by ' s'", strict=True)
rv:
7 h 20 min
